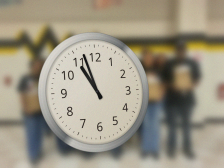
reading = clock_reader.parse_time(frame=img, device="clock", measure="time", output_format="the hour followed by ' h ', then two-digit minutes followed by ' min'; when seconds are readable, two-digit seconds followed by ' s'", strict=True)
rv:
10 h 57 min
